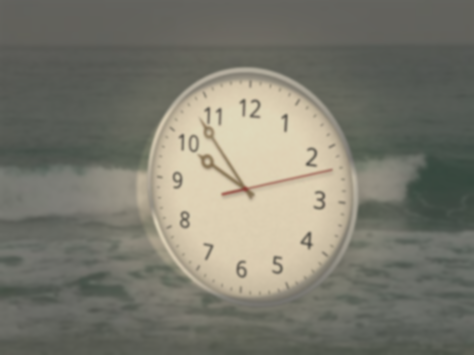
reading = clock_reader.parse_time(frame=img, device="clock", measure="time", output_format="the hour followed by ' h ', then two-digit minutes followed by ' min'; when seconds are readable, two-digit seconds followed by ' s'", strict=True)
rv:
9 h 53 min 12 s
